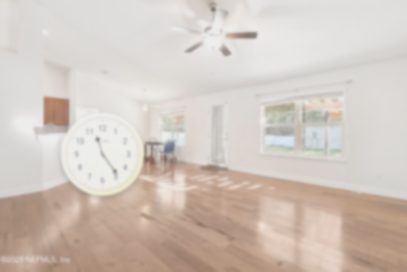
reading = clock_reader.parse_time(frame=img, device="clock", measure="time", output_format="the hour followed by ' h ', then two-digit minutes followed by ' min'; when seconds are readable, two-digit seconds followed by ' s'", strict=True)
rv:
11 h 24 min
